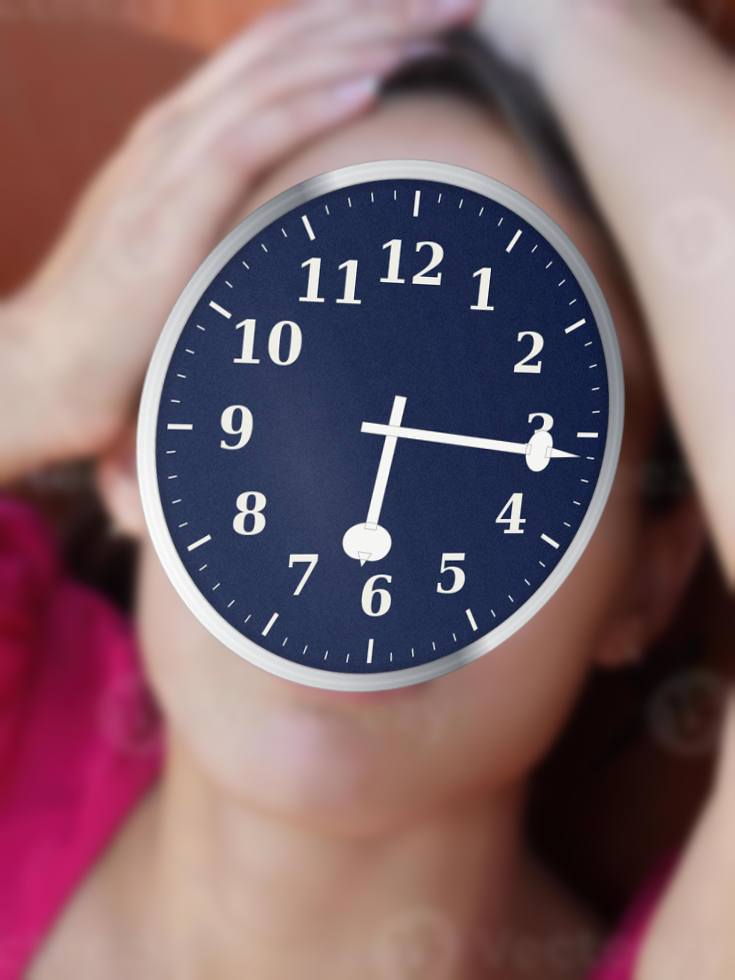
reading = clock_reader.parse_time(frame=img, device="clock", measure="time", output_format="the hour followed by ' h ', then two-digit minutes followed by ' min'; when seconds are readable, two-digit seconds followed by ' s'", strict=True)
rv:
6 h 16 min
